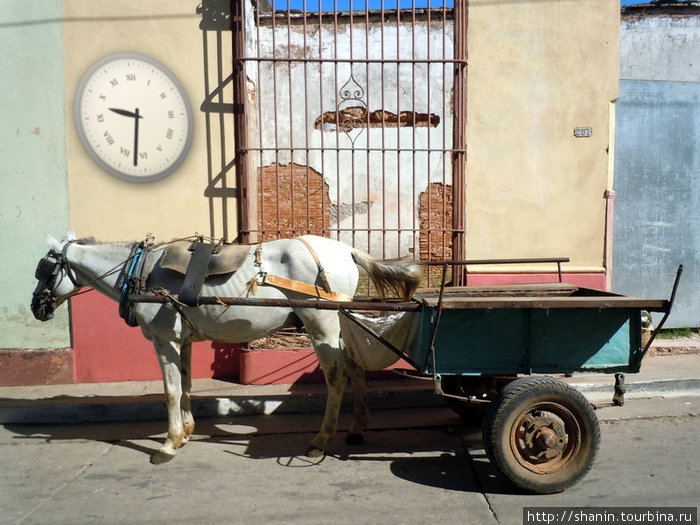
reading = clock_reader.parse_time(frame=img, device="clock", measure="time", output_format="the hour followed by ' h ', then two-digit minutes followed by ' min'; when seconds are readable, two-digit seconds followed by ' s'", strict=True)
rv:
9 h 32 min
